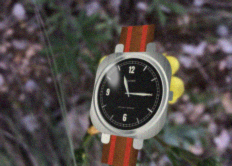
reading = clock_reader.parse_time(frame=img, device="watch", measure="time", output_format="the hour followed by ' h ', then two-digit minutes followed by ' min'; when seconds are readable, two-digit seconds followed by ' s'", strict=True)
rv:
11 h 15 min
